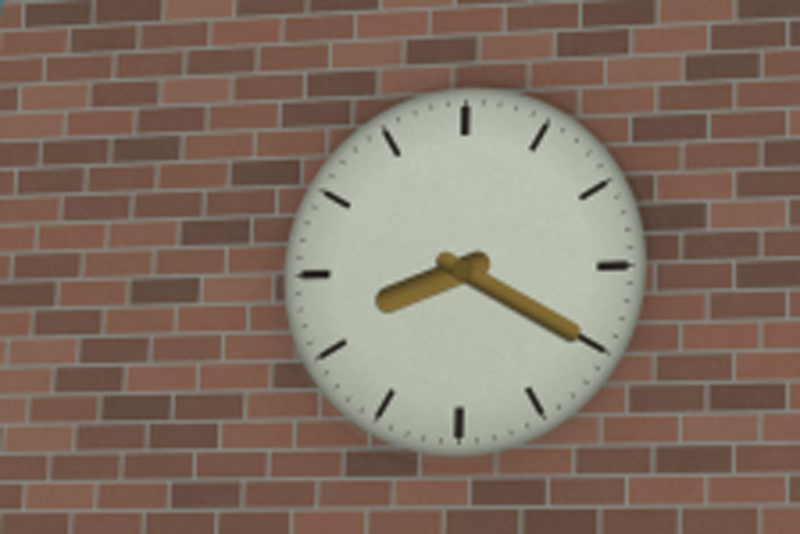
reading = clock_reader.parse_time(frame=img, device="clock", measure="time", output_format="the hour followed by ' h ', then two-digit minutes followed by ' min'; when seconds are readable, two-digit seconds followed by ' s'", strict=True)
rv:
8 h 20 min
